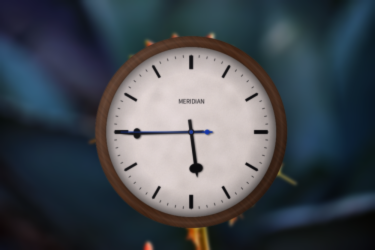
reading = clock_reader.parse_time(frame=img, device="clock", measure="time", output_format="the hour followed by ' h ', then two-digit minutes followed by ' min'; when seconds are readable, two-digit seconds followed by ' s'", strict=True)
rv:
5 h 44 min 45 s
